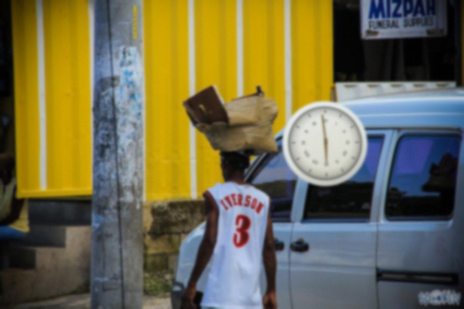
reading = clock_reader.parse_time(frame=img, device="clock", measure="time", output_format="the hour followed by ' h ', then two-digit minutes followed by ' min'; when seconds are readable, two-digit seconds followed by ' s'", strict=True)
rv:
5 h 59 min
